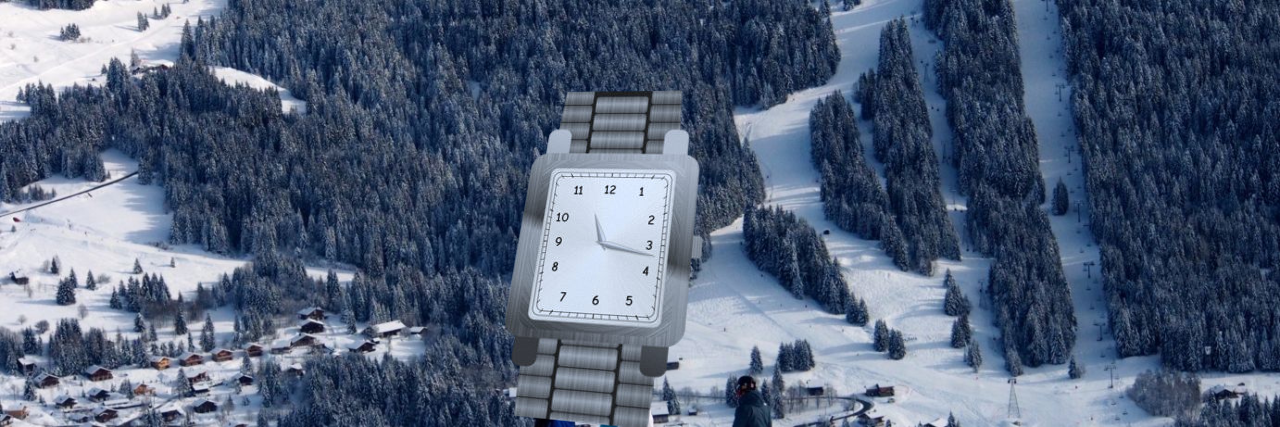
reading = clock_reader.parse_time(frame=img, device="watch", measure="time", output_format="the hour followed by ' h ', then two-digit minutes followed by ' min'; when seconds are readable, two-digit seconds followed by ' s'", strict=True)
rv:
11 h 17 min
